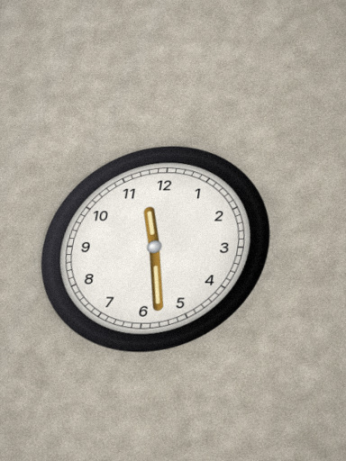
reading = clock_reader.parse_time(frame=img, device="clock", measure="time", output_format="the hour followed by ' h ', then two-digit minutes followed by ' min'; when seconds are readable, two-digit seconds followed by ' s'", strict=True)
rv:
11 h 28 min
